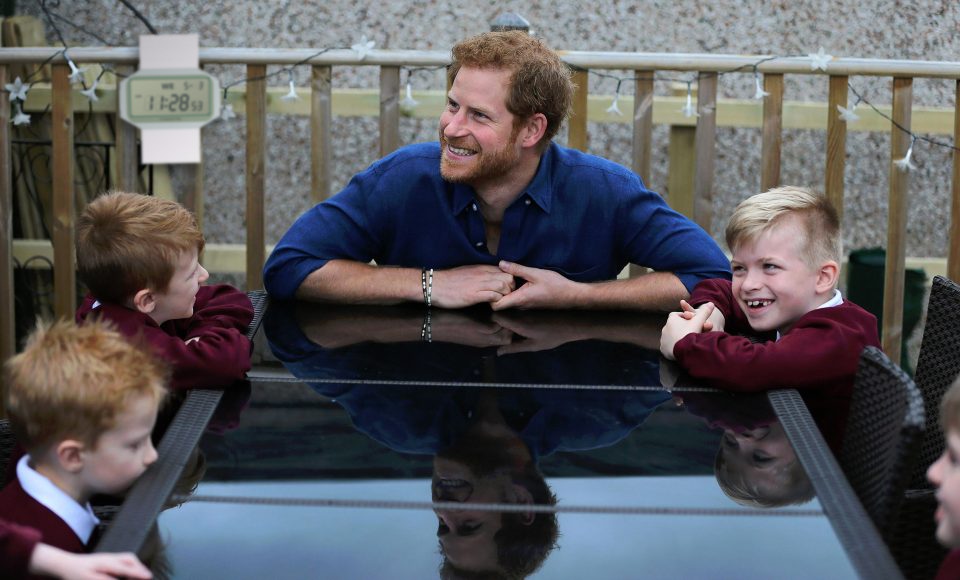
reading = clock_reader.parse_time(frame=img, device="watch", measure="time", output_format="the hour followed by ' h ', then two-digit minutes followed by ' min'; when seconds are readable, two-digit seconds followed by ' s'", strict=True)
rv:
11 h 28 min
